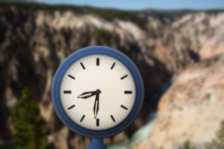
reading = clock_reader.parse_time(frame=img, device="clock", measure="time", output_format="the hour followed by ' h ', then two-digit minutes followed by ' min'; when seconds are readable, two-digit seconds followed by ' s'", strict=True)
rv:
8 h 31 min
